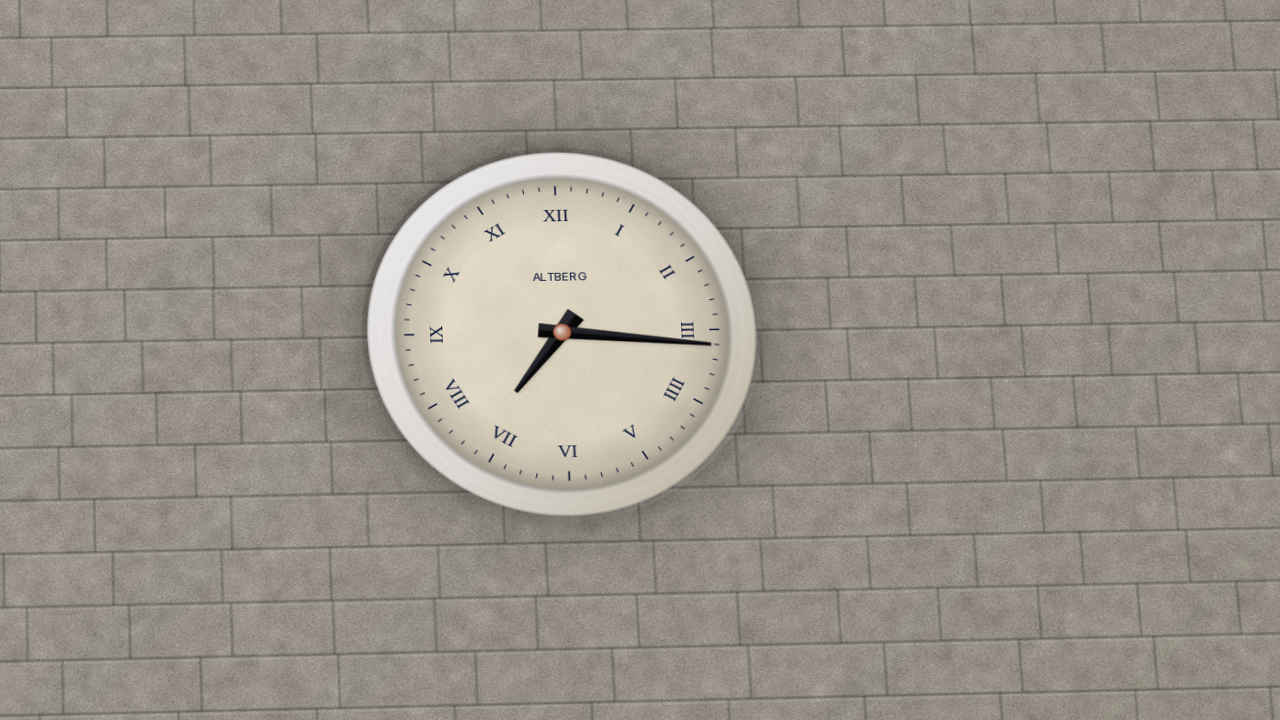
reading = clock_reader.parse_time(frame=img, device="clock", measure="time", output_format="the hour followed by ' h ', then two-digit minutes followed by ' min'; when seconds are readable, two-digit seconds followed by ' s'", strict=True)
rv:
7 h 16 min
